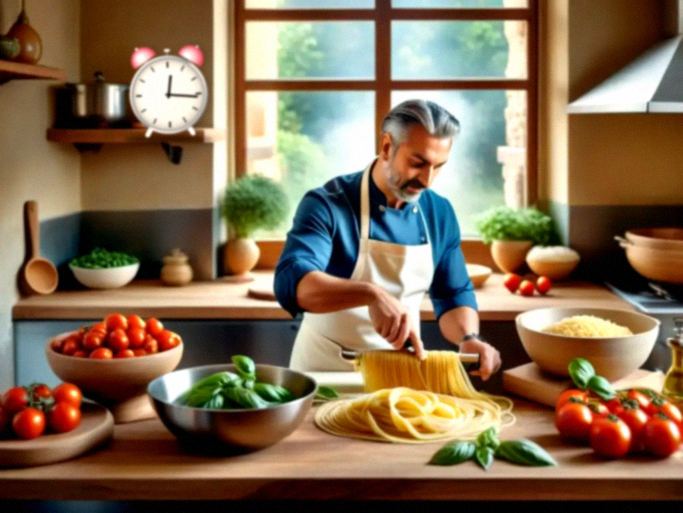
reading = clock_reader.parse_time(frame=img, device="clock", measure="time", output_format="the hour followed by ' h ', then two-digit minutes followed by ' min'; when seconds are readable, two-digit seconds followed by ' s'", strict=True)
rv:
12 h 16 min
